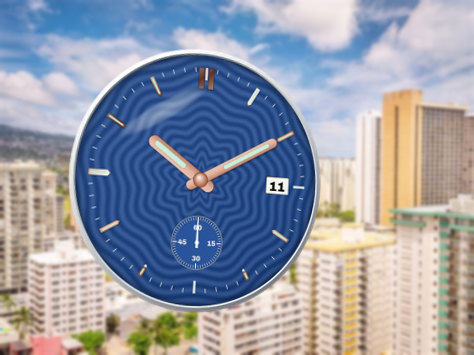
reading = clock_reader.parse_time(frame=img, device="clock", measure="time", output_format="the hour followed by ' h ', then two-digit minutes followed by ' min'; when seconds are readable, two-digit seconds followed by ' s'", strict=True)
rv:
10 h 10 min
